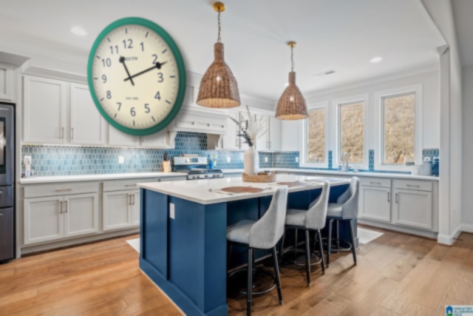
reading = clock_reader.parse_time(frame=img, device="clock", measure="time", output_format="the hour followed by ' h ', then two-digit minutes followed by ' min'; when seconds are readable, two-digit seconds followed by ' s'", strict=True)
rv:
11 h 12 min
